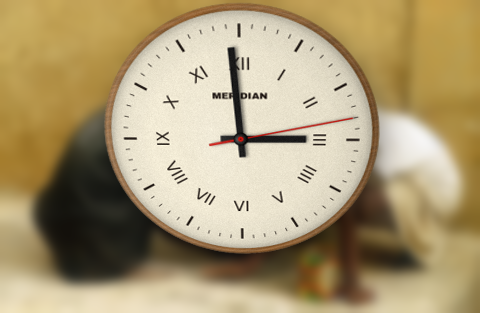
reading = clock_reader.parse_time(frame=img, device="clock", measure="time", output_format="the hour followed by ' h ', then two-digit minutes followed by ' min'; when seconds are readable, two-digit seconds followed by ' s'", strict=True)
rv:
2 h 59 min 13 s
